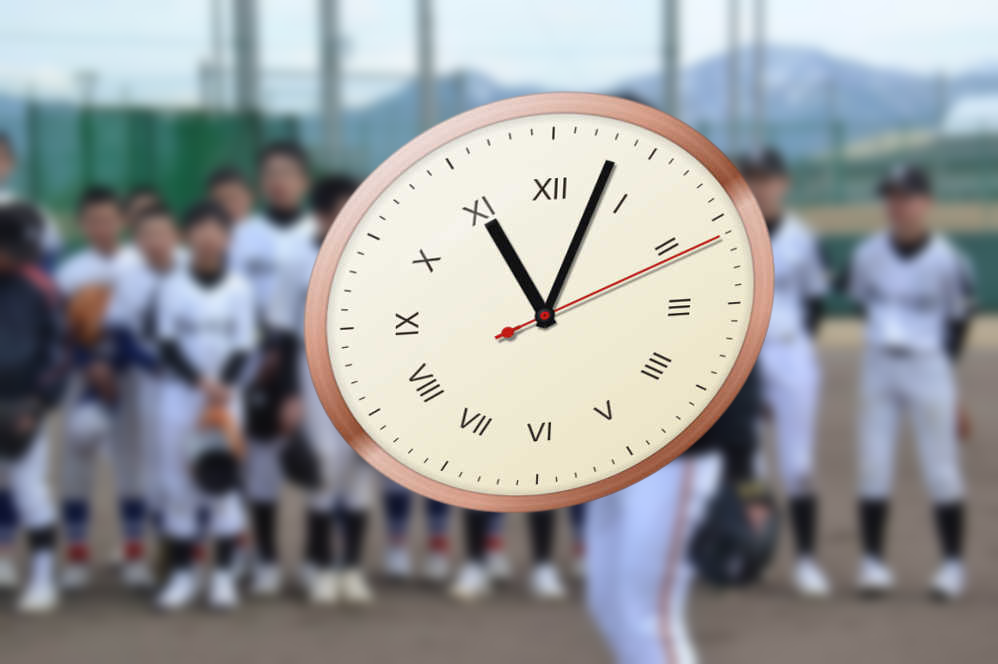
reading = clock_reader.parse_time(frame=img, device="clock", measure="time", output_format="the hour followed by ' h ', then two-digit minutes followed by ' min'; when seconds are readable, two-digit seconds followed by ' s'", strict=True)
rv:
11 h 03 min 11 s
